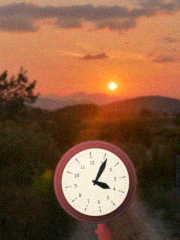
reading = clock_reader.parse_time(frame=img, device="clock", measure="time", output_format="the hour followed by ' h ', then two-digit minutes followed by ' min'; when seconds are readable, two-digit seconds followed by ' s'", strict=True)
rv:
4 h 06 min
